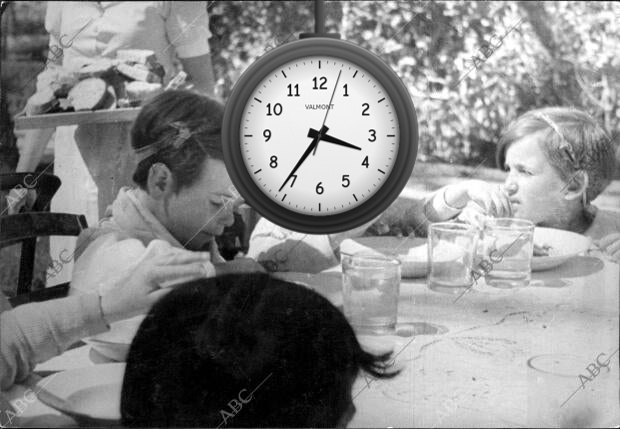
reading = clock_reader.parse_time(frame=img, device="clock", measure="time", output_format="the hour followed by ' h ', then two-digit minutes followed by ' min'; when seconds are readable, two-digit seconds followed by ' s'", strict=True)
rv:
3 h 36 min 03 s
